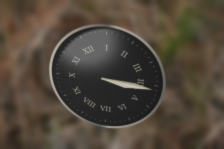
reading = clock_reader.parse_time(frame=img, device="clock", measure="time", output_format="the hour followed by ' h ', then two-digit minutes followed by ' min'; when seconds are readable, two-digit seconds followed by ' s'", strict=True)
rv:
4 h 21 min
